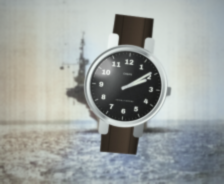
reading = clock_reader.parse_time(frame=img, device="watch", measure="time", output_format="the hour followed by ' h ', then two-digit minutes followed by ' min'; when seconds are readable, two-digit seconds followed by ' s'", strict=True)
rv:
2 h 09 min
